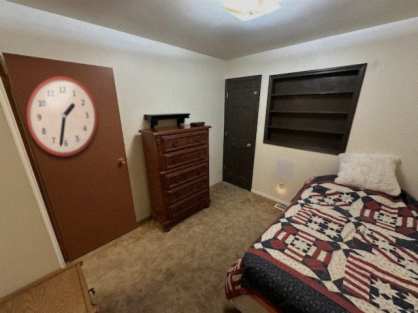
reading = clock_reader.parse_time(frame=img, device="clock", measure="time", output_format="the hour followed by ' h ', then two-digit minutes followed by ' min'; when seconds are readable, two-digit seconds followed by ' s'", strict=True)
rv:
1 h 32 min
